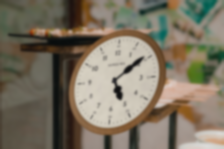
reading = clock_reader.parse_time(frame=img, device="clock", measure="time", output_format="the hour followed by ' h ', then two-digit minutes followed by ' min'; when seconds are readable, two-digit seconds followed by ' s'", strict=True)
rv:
5 h 09 min
